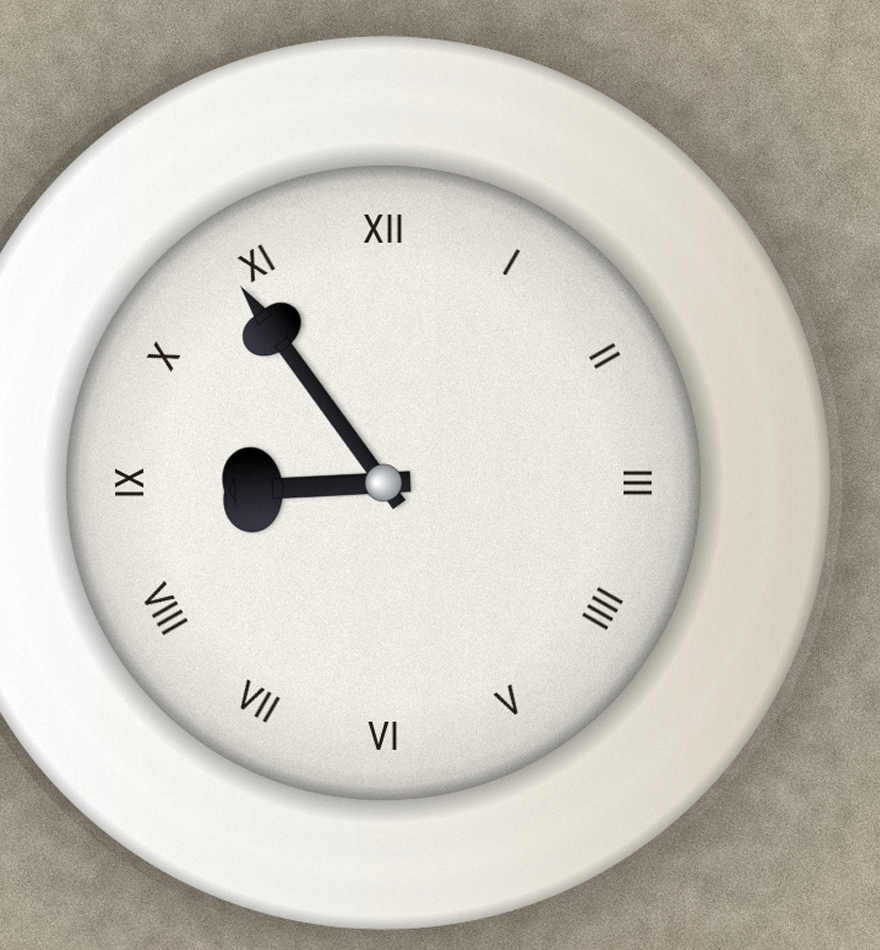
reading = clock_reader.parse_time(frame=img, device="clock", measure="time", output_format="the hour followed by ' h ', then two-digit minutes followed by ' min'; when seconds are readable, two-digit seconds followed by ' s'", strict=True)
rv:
8 h 54 min
